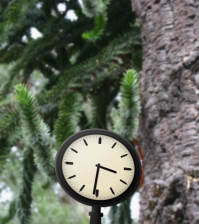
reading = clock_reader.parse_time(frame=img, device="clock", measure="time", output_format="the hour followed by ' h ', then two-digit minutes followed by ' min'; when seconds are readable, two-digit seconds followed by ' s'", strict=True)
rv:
3 h 31 min
